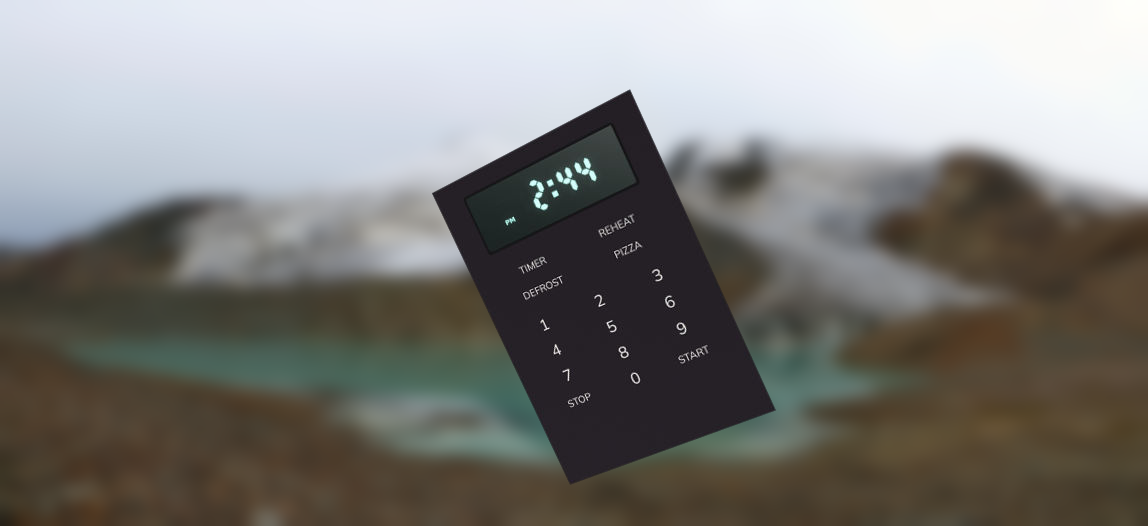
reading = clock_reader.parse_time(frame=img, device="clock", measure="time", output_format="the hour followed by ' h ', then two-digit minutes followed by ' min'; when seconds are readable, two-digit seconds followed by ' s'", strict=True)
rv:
2 h 44 min
